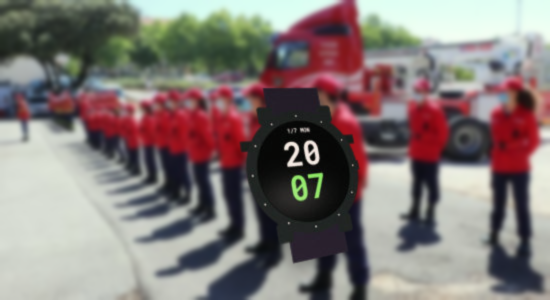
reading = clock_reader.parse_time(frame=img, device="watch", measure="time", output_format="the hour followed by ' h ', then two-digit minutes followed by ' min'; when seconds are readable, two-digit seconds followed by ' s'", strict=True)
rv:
20 h 07 min
